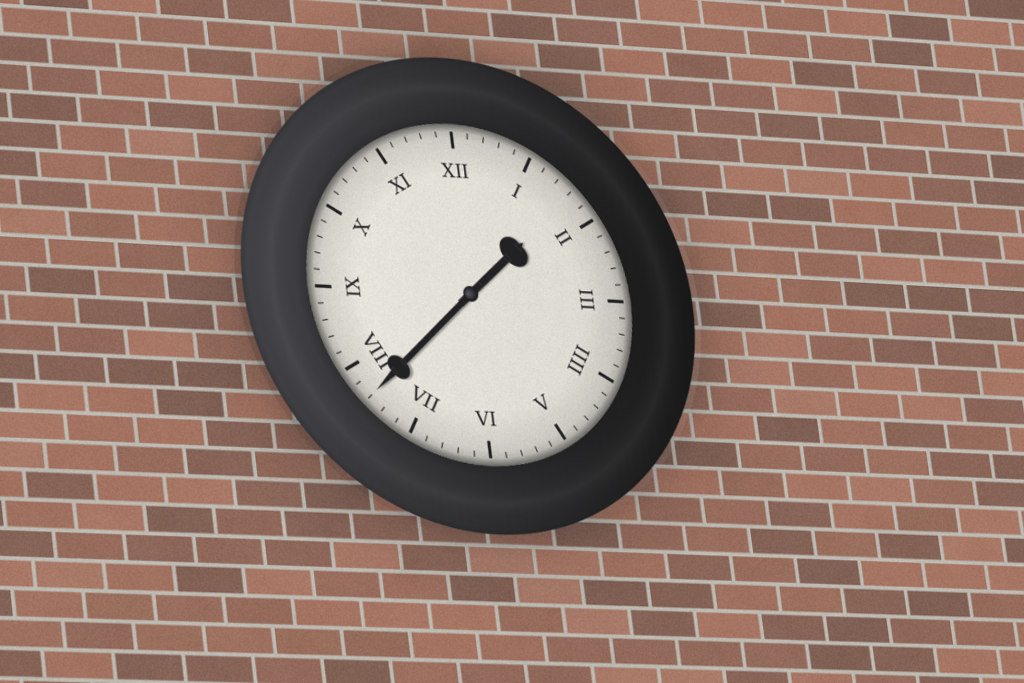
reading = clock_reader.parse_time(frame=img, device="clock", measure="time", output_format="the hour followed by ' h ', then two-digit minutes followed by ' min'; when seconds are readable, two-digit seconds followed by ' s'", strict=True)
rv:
1 h 38 min
